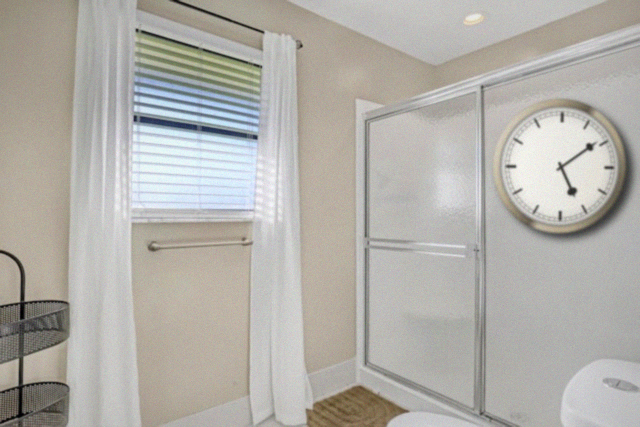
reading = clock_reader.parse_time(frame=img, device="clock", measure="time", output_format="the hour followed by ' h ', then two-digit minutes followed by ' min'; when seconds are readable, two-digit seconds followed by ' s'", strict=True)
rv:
5 h 09 min
